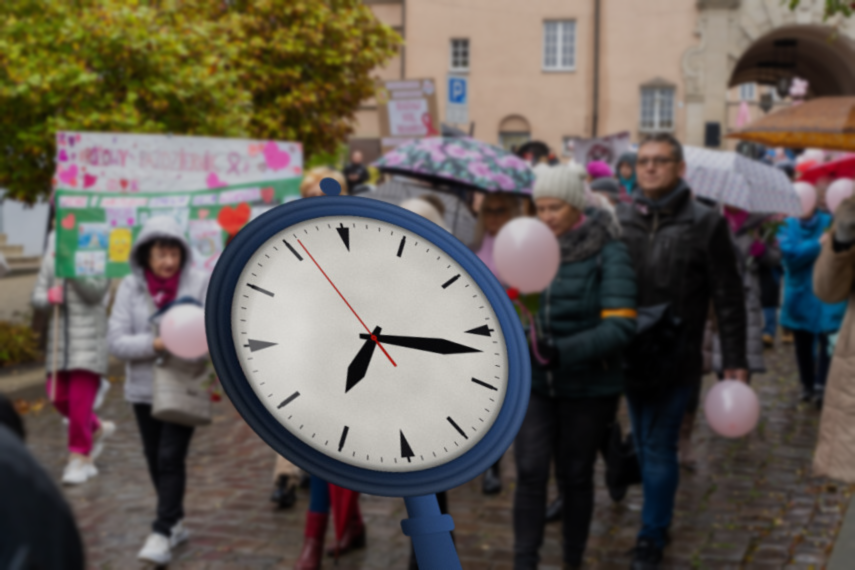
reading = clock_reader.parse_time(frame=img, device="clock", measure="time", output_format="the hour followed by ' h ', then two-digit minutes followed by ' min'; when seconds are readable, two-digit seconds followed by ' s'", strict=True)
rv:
7 h 16 min 56 s
